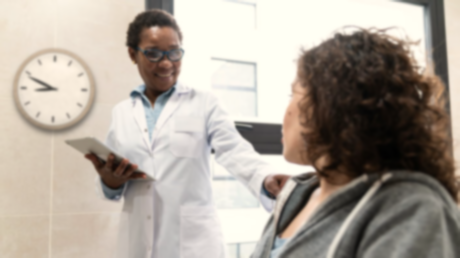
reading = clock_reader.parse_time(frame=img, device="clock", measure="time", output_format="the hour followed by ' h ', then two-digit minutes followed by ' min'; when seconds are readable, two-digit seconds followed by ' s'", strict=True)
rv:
8 h 49 min
